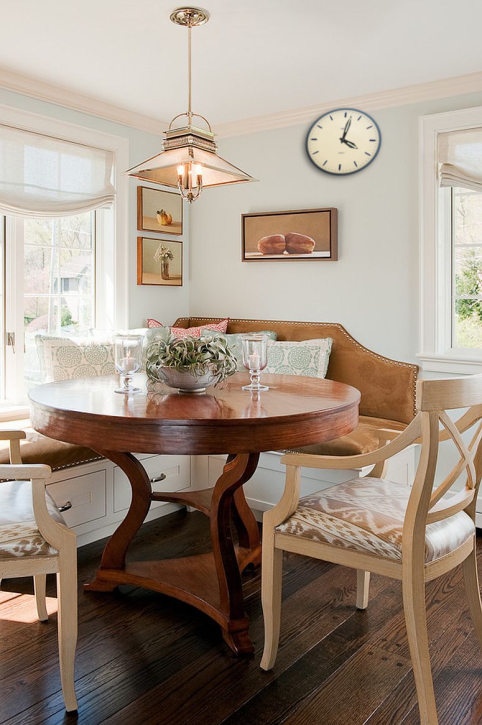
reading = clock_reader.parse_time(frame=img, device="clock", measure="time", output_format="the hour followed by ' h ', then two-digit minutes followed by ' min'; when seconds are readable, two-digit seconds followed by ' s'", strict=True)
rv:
4 h 02 min
